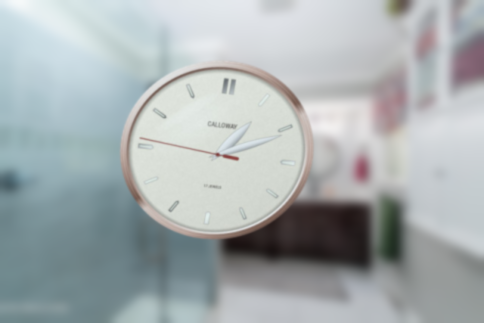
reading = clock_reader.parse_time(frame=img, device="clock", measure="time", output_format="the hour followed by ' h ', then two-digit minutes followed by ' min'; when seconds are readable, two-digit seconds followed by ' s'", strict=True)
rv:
1 h 10 min 46 s
